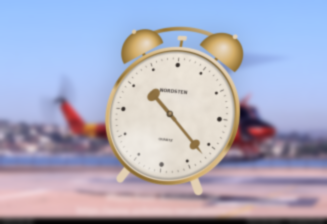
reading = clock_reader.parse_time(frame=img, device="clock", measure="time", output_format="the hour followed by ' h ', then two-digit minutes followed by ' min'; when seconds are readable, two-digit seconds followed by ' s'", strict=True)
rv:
10 h 22 min
